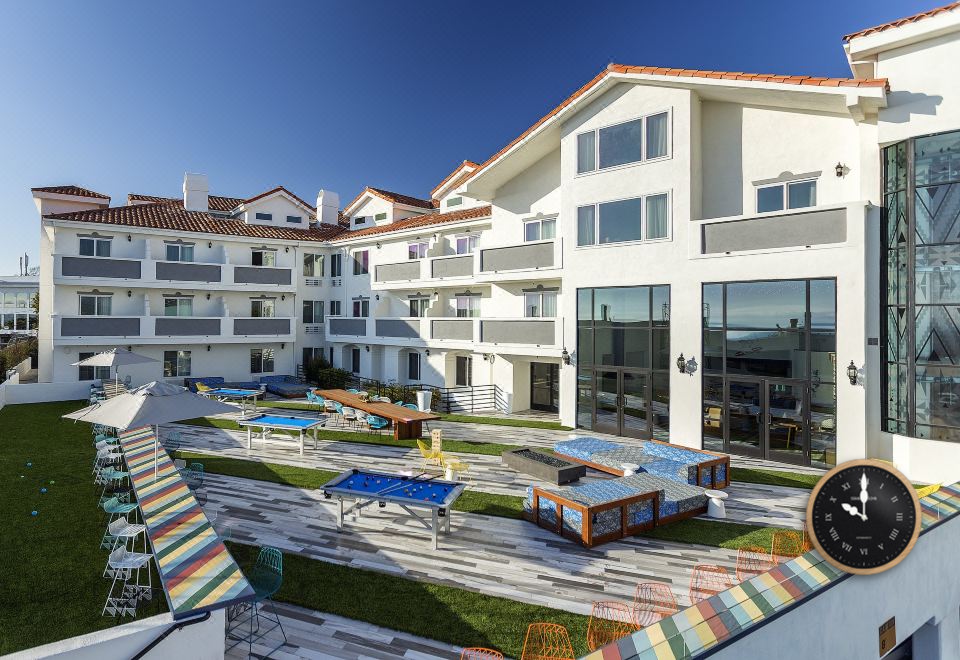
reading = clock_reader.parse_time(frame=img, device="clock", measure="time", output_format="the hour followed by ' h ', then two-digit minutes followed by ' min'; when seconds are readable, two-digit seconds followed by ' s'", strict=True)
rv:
10 h 00 min
